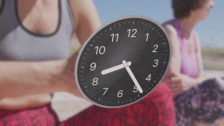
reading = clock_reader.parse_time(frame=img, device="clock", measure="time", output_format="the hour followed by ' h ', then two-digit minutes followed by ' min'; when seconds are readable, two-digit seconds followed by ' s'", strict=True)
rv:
8 h 24 min
